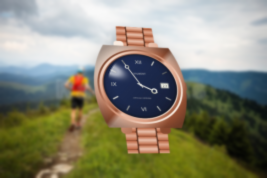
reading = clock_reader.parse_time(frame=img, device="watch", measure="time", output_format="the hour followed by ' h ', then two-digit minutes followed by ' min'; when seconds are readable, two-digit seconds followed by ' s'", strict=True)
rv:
3 h 55 min
